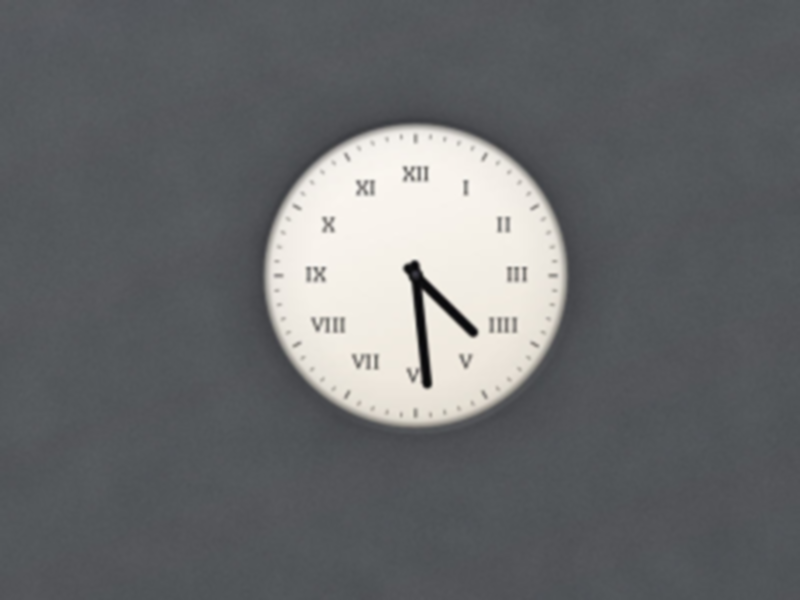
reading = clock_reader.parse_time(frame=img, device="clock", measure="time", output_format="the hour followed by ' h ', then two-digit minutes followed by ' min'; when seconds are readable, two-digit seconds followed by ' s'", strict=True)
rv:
4 h 29 min
